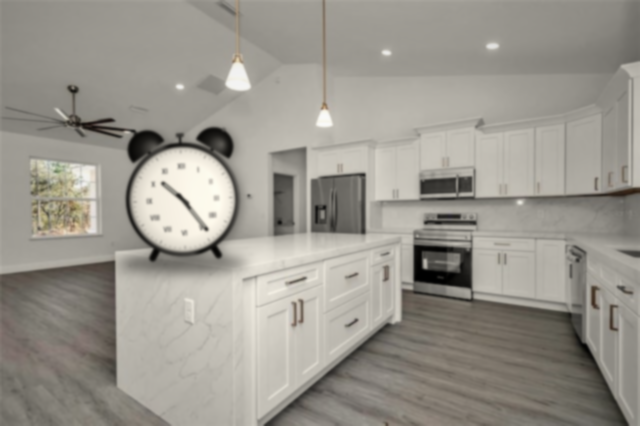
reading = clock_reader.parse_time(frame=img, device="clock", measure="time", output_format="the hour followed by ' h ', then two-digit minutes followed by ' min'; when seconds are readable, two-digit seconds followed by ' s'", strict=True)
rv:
10 h 24 min
